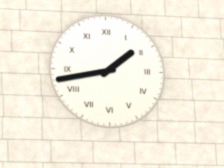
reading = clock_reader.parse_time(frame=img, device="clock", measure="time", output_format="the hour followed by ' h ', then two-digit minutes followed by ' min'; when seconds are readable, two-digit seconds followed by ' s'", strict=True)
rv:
1 h 43 min
